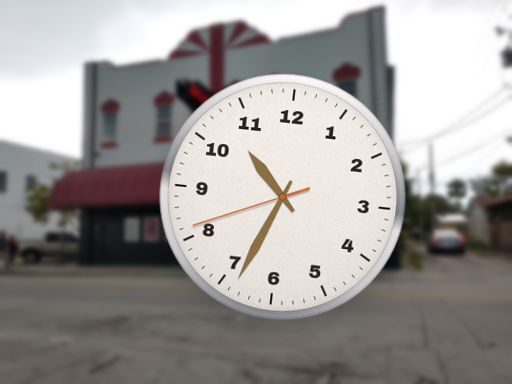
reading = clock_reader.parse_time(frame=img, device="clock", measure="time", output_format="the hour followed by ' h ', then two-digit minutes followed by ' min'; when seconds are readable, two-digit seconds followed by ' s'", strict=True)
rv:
10 h 33 min 41 s
